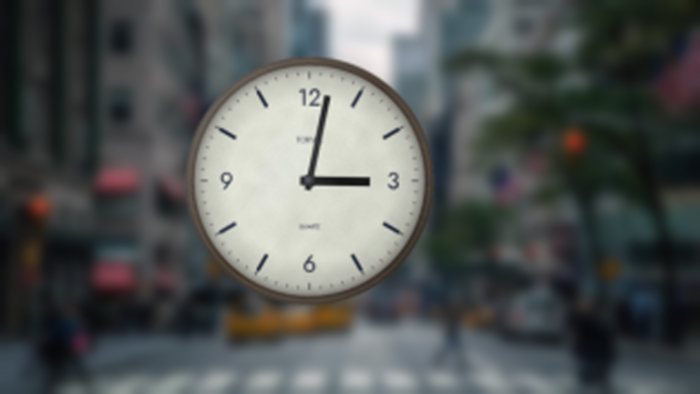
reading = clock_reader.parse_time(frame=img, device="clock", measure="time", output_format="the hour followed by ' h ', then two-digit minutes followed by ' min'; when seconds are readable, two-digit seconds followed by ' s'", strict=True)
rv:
3 h 02 min
